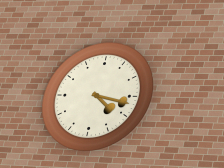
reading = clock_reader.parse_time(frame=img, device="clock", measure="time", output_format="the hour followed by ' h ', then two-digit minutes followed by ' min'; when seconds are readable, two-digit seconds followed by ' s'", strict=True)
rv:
4 h 17 min
